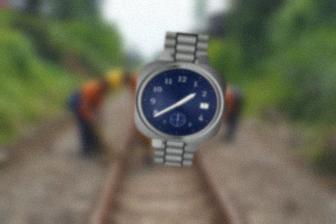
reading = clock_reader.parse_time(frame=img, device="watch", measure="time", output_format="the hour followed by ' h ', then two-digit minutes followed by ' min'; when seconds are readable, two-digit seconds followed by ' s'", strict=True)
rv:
1 h 39 min
